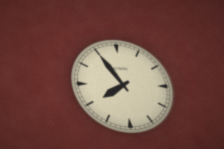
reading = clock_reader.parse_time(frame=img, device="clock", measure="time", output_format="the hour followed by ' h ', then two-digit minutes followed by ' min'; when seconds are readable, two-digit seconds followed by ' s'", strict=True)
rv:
7 h 55 min
